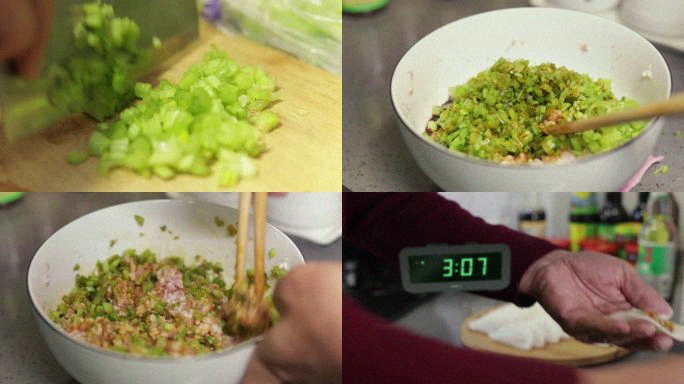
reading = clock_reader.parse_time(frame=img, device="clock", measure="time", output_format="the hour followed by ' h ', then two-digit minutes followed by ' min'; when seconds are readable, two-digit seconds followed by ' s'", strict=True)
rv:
3 h 07 min
